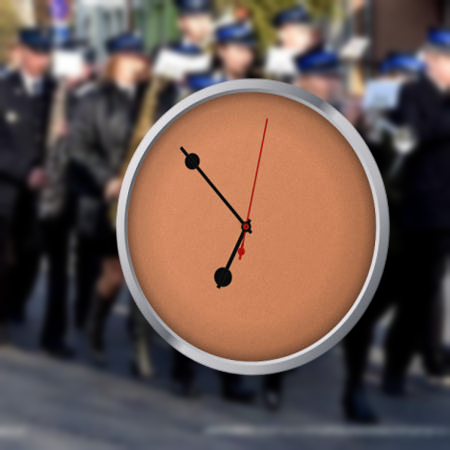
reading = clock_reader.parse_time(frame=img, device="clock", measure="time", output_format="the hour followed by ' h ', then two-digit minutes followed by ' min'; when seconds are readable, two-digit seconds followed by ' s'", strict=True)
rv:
6 h 53 min 02 s
